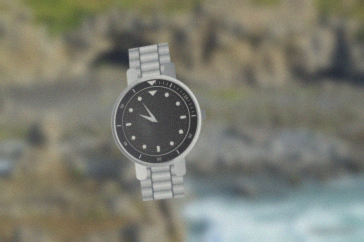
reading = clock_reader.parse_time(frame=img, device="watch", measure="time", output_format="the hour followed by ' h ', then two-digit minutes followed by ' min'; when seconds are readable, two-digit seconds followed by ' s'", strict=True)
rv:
9 h 55 min
